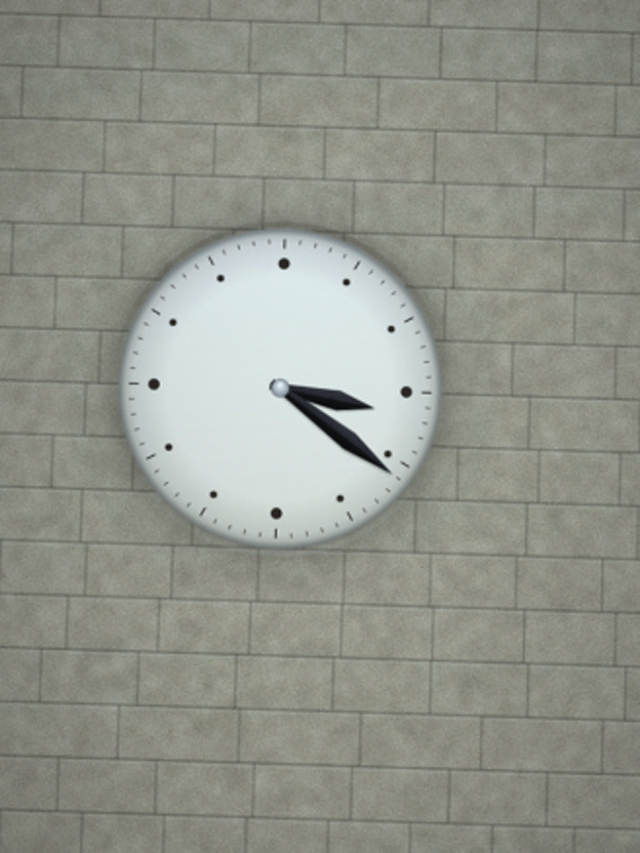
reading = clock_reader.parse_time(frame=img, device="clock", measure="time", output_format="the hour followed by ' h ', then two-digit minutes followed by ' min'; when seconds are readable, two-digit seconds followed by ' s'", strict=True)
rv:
3 h 21 min
